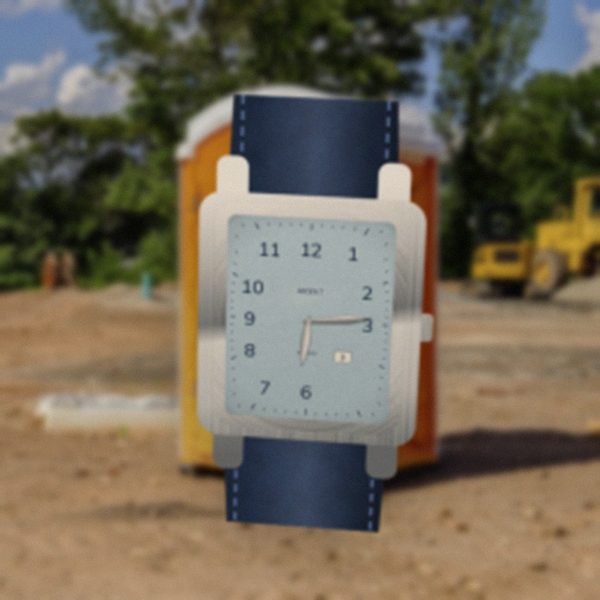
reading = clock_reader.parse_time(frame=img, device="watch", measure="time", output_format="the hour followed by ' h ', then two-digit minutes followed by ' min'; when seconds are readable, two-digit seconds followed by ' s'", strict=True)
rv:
6 h 14 min
